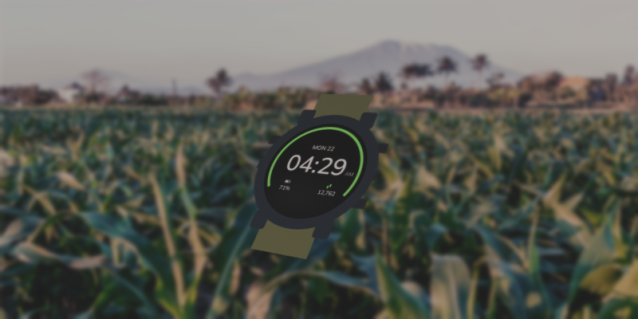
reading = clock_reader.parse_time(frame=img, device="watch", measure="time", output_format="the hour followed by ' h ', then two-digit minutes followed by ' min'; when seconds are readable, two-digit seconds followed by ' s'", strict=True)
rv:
4 h 29 min
